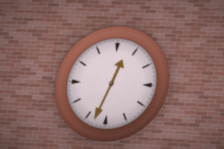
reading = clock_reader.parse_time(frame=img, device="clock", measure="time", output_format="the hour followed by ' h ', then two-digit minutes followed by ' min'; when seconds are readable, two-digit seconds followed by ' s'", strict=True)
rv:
12 h 33 min
